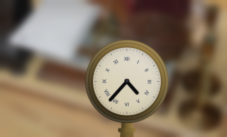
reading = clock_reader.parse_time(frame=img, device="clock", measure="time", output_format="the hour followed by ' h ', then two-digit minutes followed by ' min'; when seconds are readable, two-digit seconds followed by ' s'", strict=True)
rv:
4 h 37 min
